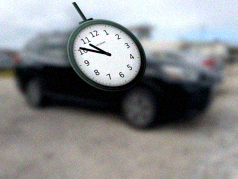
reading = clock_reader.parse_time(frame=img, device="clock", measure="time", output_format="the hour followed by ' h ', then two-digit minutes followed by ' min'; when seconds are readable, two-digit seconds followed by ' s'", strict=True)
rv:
10 h 51 min
